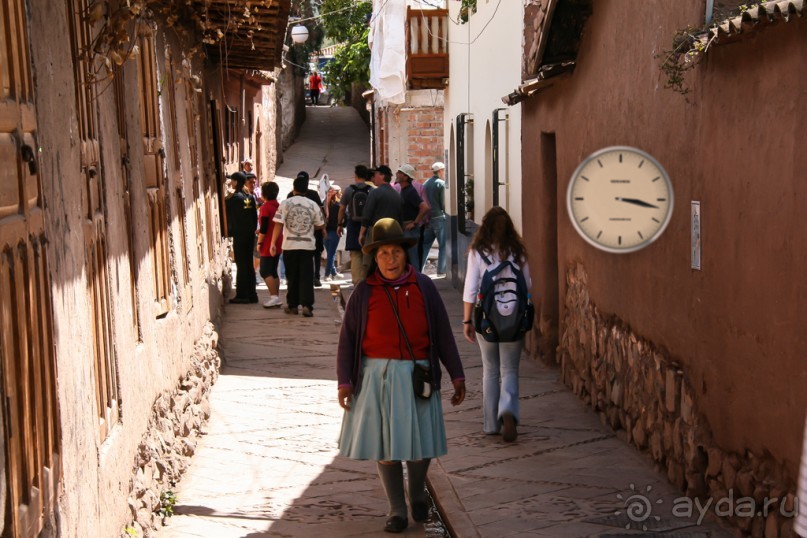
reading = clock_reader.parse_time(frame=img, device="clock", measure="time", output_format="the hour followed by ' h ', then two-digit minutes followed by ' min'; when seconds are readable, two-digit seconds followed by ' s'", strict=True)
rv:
3 h 17 min
